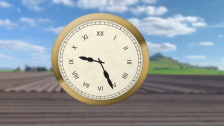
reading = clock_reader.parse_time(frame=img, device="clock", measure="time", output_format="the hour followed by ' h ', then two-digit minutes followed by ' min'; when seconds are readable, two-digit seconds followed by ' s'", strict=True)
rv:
9 h 26 min
